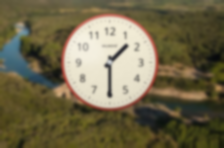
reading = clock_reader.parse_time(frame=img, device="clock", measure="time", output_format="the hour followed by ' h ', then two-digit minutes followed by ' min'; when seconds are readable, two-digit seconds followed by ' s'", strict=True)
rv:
1 h 30 min
